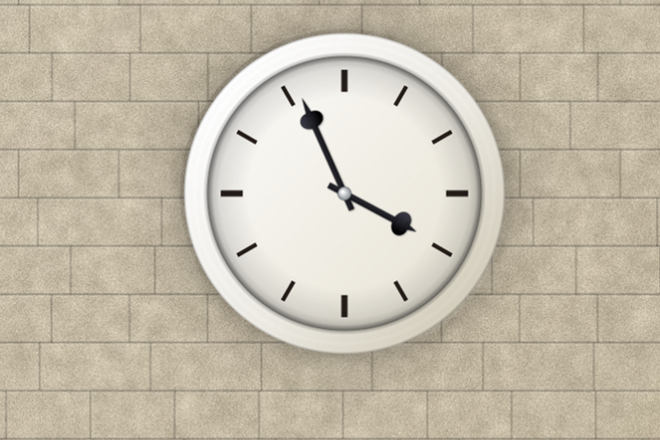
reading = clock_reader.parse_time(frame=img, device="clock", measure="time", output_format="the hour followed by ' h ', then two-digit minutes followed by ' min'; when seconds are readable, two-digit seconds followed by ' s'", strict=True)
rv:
3 h 56 min
